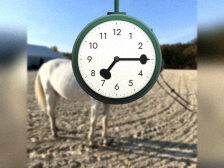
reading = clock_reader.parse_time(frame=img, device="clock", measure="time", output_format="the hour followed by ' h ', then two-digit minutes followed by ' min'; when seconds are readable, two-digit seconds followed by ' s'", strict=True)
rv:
7 h 15 min
